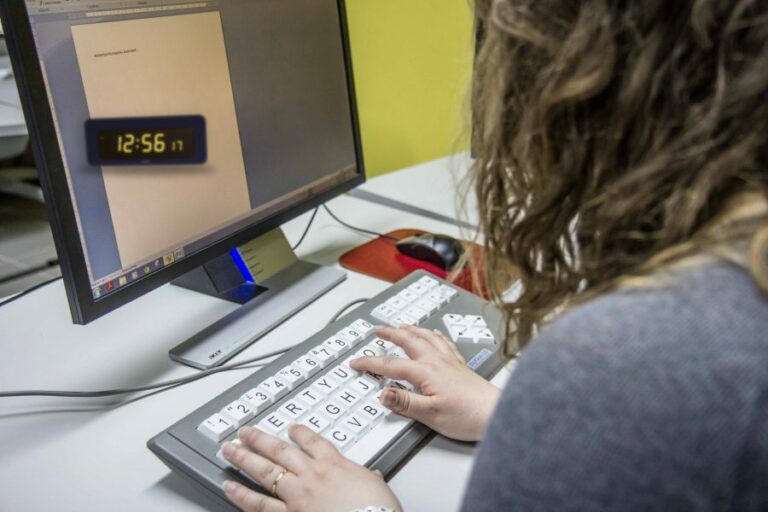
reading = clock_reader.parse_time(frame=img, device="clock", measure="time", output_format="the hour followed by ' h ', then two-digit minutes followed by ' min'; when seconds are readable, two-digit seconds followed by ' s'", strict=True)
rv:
12 h 56 min
